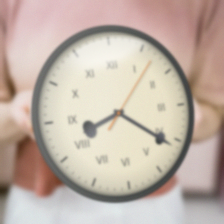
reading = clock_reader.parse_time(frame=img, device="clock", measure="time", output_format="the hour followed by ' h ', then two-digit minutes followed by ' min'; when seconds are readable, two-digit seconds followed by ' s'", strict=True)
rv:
8 h 21 min 07 s
